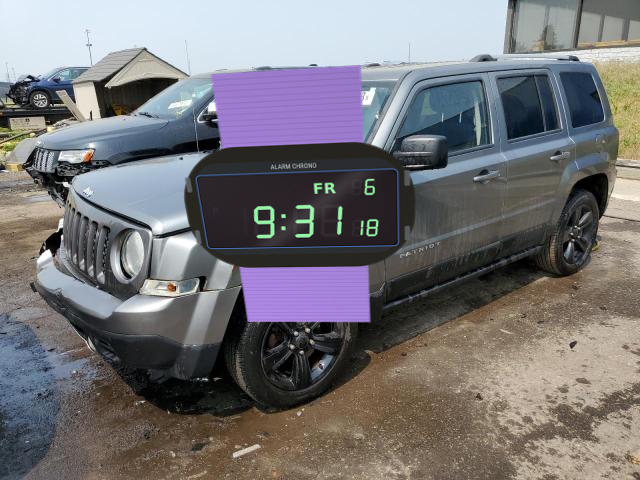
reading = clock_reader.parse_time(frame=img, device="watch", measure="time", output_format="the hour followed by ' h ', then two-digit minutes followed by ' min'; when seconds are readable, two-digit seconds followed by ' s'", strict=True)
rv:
9 h 31 min 18 s
